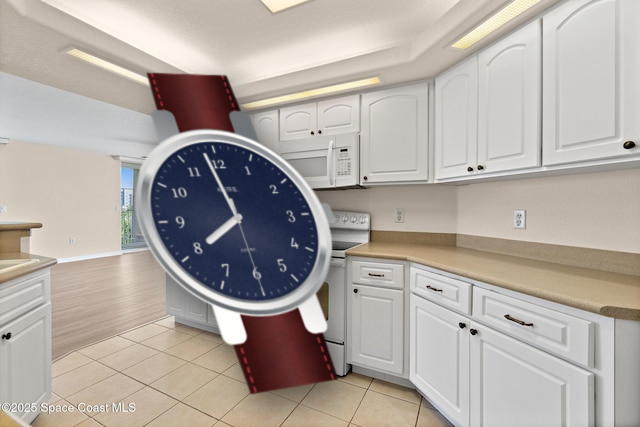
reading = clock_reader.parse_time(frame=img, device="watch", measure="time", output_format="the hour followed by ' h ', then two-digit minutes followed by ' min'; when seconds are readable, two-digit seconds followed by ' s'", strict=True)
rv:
7 h 58 min 30 s
